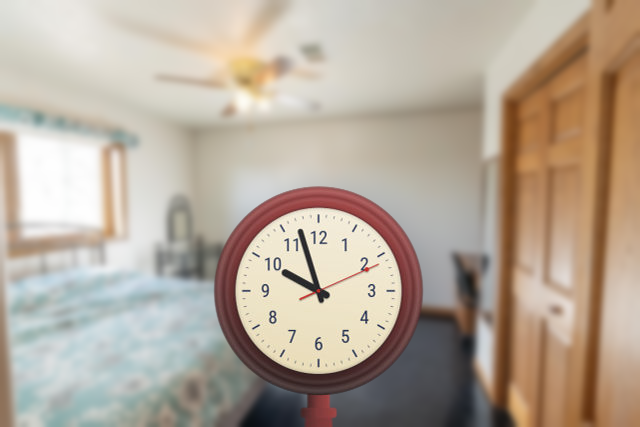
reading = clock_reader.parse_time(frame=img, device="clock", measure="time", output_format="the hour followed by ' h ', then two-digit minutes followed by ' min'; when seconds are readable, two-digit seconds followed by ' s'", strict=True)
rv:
9 h 57 min 11 s
